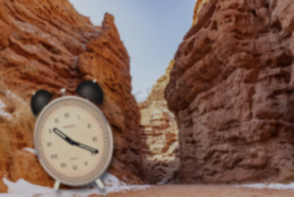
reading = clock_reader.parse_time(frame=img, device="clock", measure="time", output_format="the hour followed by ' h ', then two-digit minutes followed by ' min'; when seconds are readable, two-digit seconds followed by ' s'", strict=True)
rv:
10 h 19 min
